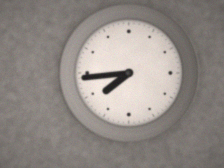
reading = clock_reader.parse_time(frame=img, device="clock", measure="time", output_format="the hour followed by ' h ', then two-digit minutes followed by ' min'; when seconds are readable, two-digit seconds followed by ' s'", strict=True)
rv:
7 h 44 min
